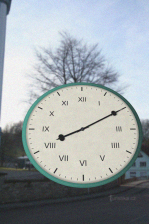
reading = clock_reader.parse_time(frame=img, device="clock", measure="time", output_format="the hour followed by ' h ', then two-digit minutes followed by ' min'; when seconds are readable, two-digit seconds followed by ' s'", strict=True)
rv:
8 h 10 min
